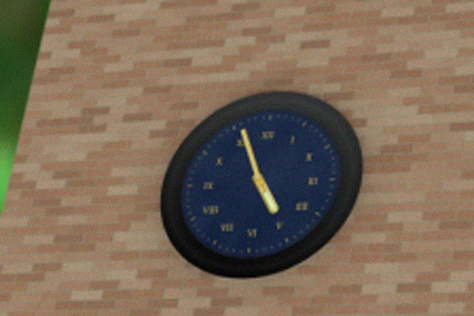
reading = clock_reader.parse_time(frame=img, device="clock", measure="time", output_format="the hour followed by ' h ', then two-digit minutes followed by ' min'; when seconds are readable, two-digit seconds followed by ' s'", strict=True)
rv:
4 h 56 min
